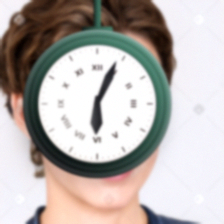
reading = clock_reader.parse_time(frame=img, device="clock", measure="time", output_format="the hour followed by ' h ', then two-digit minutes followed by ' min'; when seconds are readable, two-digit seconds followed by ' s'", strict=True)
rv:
6 h 04 min
